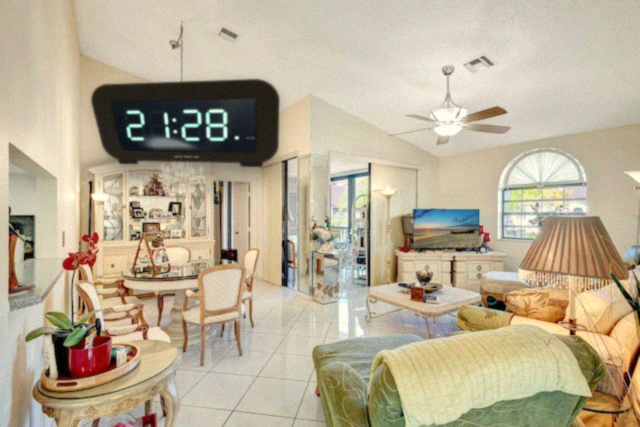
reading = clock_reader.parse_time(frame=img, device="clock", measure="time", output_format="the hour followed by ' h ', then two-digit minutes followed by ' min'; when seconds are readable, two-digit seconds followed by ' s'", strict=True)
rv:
21 h 28 min
